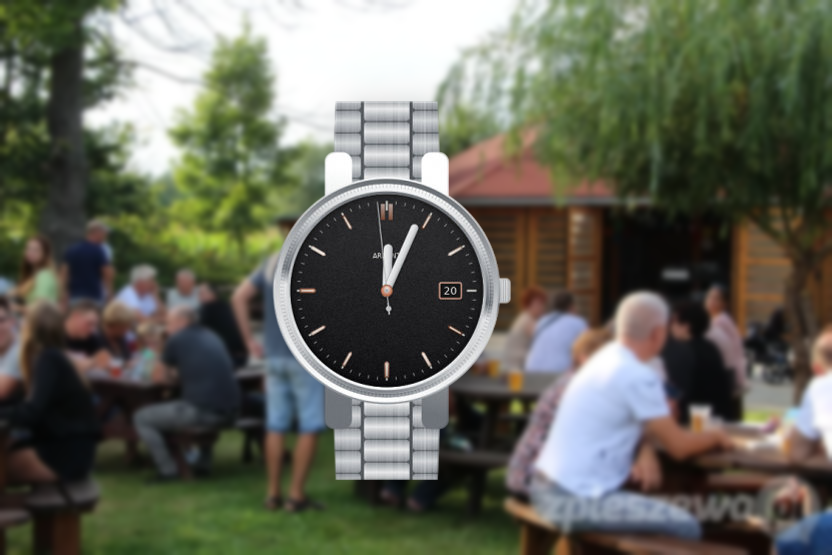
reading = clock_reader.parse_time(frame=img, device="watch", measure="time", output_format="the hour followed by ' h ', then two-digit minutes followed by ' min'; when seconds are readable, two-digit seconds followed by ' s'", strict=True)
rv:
12 h 03 min 59 s
